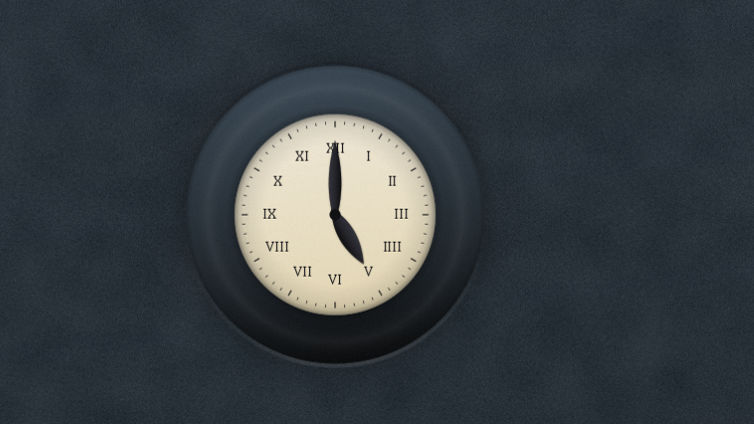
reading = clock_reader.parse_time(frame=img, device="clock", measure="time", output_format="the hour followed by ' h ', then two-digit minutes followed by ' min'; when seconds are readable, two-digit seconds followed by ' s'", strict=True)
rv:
5 h 00 min
